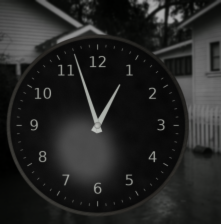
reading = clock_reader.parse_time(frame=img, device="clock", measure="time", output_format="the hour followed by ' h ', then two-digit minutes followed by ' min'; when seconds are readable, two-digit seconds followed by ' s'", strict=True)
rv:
12 h 57 min
